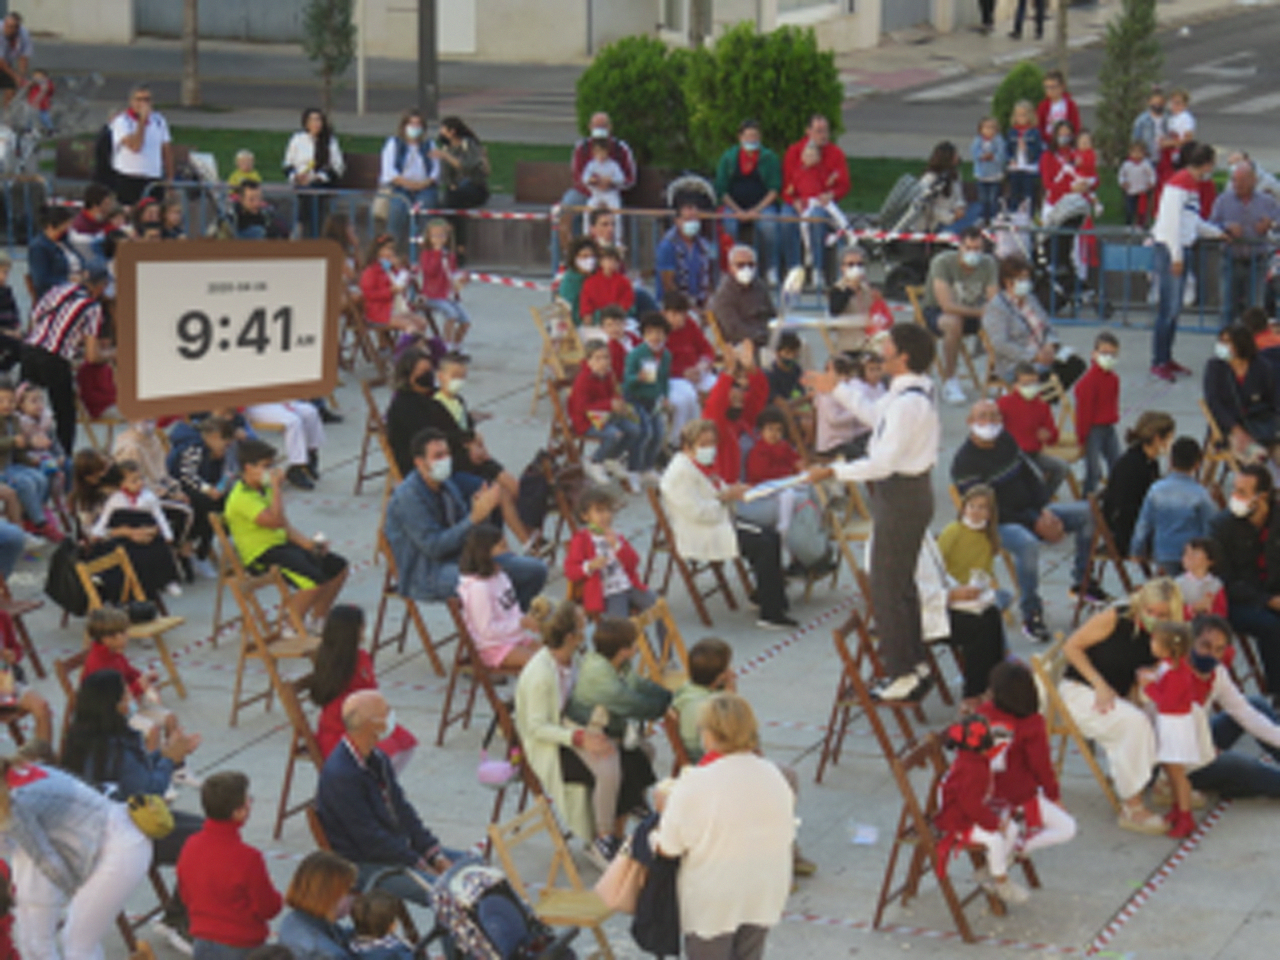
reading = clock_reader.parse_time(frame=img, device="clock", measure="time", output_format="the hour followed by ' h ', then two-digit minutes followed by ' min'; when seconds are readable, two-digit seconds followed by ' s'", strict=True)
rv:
9 h 41 min
